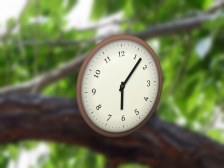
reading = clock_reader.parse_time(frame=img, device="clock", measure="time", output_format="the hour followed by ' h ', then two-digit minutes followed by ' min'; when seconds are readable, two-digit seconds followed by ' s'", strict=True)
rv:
6 h 07 min
